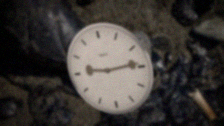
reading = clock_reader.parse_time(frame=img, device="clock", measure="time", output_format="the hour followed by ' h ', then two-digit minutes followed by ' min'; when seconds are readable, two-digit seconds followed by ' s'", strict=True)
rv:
9 h 14 min
